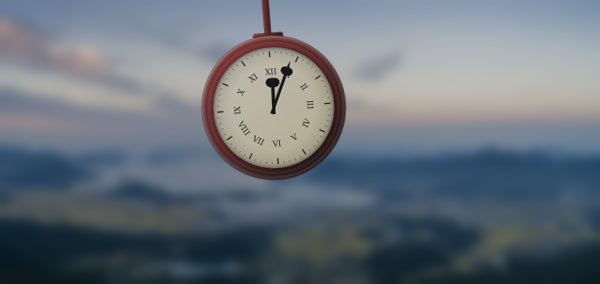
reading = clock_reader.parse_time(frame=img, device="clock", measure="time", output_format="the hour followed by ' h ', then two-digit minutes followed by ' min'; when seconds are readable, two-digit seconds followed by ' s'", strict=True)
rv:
12 h 04 min
